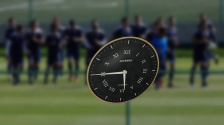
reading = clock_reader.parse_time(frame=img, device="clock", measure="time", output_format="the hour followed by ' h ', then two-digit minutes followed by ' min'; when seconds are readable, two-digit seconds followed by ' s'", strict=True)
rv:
5 h 45 min
